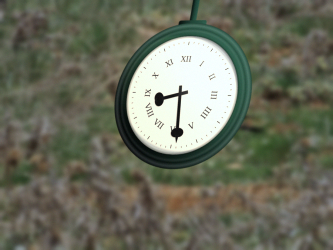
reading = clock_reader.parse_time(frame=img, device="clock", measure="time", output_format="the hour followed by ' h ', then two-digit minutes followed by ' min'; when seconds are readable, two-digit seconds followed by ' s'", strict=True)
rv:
8 h 29 min
